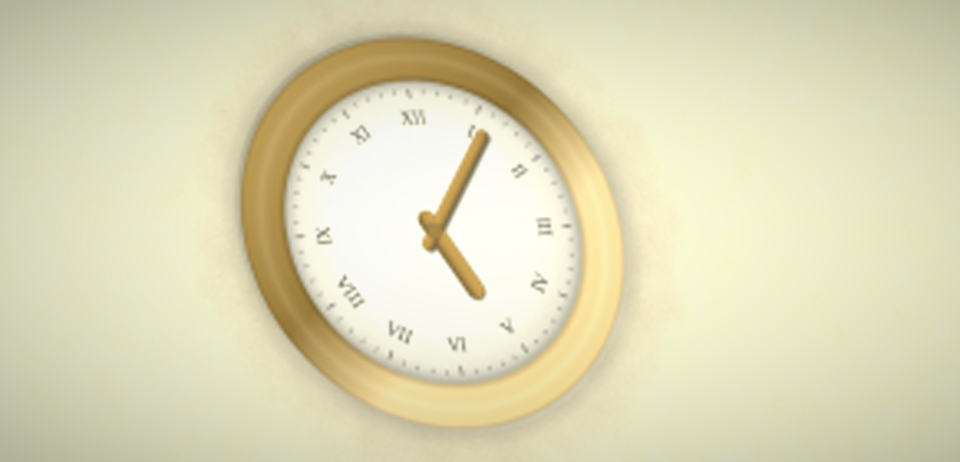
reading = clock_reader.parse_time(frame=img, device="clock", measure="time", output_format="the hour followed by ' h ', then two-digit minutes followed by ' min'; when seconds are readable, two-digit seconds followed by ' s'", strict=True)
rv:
5 h 06 min
